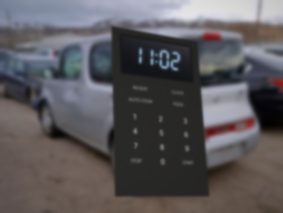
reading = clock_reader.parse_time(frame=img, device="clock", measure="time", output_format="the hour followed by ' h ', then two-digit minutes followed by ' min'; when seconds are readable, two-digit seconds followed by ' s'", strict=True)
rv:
11 h 02 min
